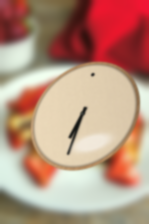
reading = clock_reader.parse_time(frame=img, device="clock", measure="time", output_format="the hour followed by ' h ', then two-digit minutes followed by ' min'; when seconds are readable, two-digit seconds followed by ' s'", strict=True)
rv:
6 h 31 min
